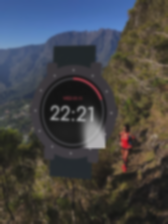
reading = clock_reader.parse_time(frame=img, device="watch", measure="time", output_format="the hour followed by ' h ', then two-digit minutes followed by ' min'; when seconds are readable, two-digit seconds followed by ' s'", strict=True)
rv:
22 h 21 min
